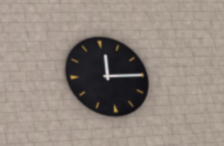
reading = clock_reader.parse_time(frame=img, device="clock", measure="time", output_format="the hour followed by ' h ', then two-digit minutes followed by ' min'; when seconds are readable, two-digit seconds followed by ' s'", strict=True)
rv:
12 h 15 min
